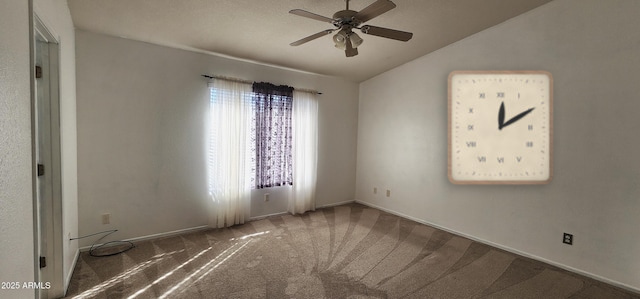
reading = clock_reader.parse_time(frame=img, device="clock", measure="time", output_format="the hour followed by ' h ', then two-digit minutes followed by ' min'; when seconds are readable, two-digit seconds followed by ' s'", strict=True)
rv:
12 h 10 min
